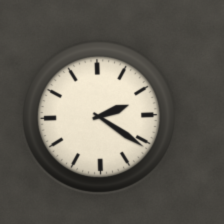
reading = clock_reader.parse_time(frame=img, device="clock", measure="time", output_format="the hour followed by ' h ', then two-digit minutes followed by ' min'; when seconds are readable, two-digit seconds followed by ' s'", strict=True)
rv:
2 h 21 min
